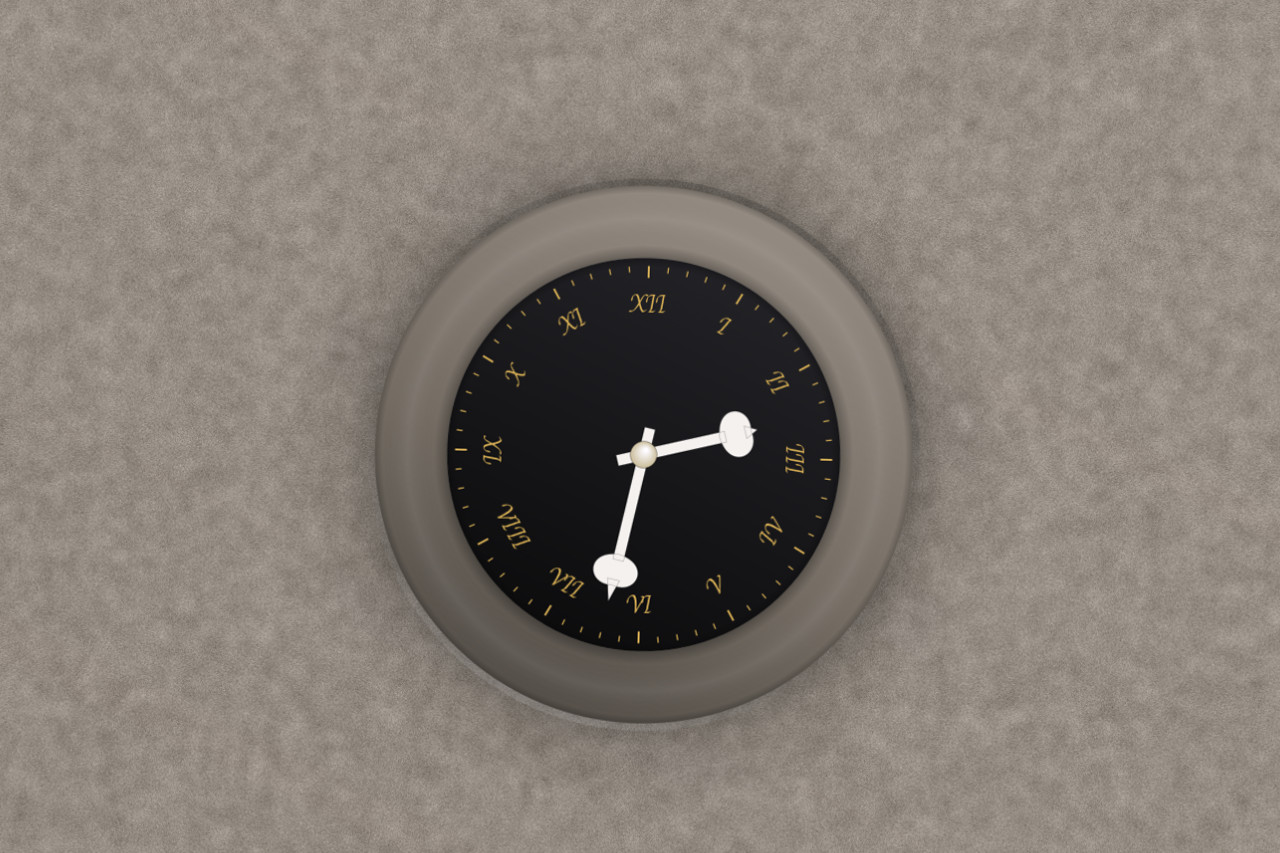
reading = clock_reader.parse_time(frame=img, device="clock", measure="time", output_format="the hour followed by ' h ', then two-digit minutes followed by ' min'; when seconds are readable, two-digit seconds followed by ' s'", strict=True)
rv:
2 h 32 min
